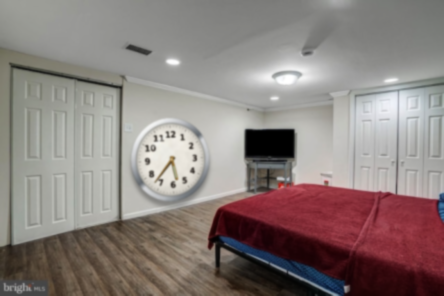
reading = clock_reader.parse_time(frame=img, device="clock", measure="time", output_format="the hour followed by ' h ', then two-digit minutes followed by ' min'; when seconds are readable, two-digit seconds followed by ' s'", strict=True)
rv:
5 h 37 min
